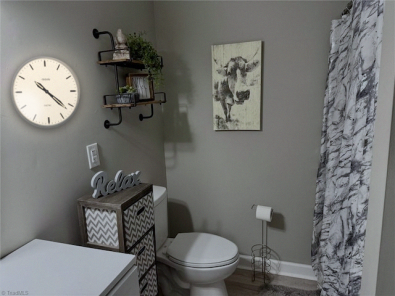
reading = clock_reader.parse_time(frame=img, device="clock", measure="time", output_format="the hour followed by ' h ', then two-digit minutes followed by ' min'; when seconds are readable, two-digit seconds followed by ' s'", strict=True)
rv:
10 h 22 min
